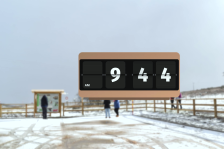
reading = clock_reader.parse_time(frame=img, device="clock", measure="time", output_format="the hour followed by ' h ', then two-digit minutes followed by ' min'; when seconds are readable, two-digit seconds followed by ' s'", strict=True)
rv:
9 h 44 min
